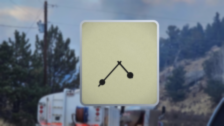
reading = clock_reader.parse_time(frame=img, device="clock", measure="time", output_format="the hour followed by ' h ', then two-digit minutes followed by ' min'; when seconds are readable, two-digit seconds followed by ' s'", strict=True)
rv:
4 h 37 min
